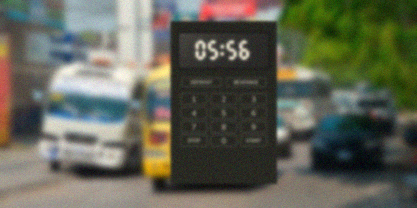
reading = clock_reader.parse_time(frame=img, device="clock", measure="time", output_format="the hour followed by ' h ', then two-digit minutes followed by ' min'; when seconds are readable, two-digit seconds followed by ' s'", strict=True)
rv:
5 h 56 min
